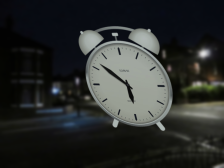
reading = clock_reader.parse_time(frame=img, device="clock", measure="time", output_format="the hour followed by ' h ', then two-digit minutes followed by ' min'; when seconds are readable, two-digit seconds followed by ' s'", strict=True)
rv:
5 h 52 min
